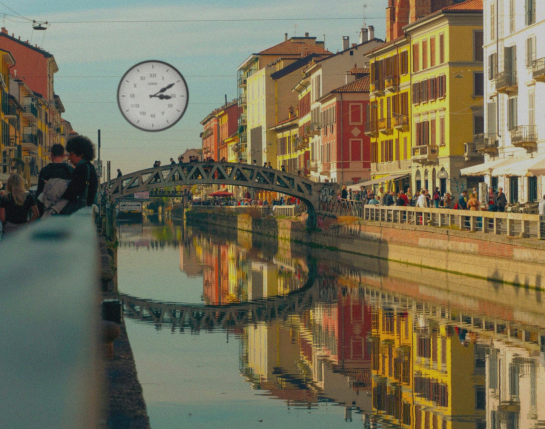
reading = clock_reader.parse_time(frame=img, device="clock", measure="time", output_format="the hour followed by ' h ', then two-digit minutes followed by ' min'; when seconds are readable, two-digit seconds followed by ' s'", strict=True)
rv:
3 h 10 min
